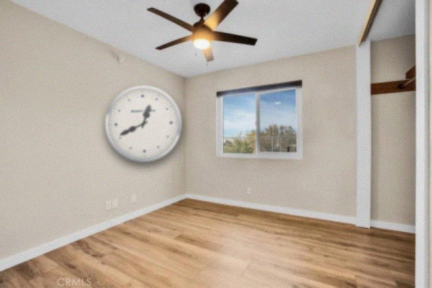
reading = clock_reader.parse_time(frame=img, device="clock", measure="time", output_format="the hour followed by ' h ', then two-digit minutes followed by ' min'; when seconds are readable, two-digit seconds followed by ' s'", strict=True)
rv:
12 h 41 min
